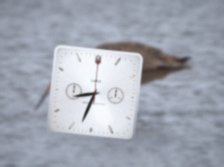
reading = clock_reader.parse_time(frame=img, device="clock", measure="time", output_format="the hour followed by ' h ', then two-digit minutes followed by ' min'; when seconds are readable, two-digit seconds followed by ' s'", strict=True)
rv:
8 h 33 min
